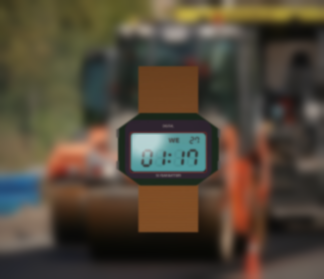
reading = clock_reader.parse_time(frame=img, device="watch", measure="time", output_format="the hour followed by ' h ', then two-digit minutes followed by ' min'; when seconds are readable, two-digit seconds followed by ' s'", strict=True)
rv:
1 h 17 min
